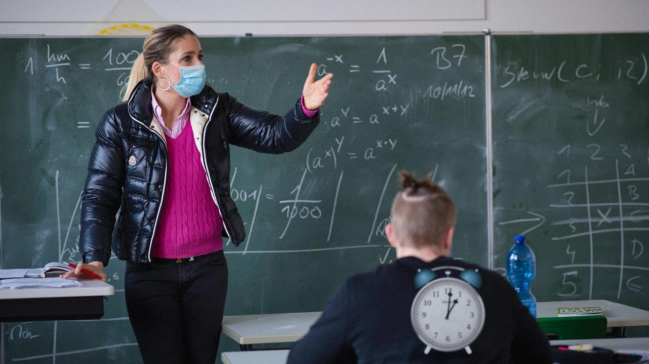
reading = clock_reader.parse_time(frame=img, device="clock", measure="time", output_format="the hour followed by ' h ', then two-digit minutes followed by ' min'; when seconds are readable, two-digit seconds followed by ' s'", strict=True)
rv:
1 h 01 min
